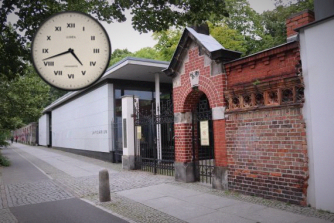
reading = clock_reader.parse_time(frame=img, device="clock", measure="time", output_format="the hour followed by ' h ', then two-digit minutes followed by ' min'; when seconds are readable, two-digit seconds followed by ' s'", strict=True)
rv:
4 h 42 min
